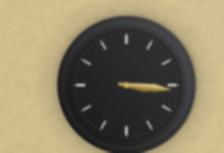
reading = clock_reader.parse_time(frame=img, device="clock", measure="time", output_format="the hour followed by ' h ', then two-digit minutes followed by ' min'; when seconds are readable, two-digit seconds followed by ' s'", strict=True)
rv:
3 h 16 min
